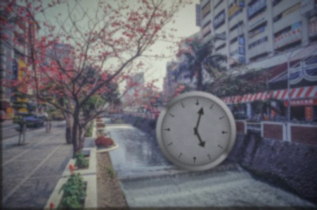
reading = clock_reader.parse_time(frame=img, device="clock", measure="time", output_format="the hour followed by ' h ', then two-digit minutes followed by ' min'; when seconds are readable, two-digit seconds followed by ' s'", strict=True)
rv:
5 h 02 min
